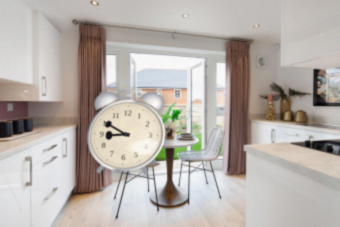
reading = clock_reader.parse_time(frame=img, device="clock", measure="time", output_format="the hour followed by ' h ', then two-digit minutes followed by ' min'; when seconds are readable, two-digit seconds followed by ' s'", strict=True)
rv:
8 h 50 min
